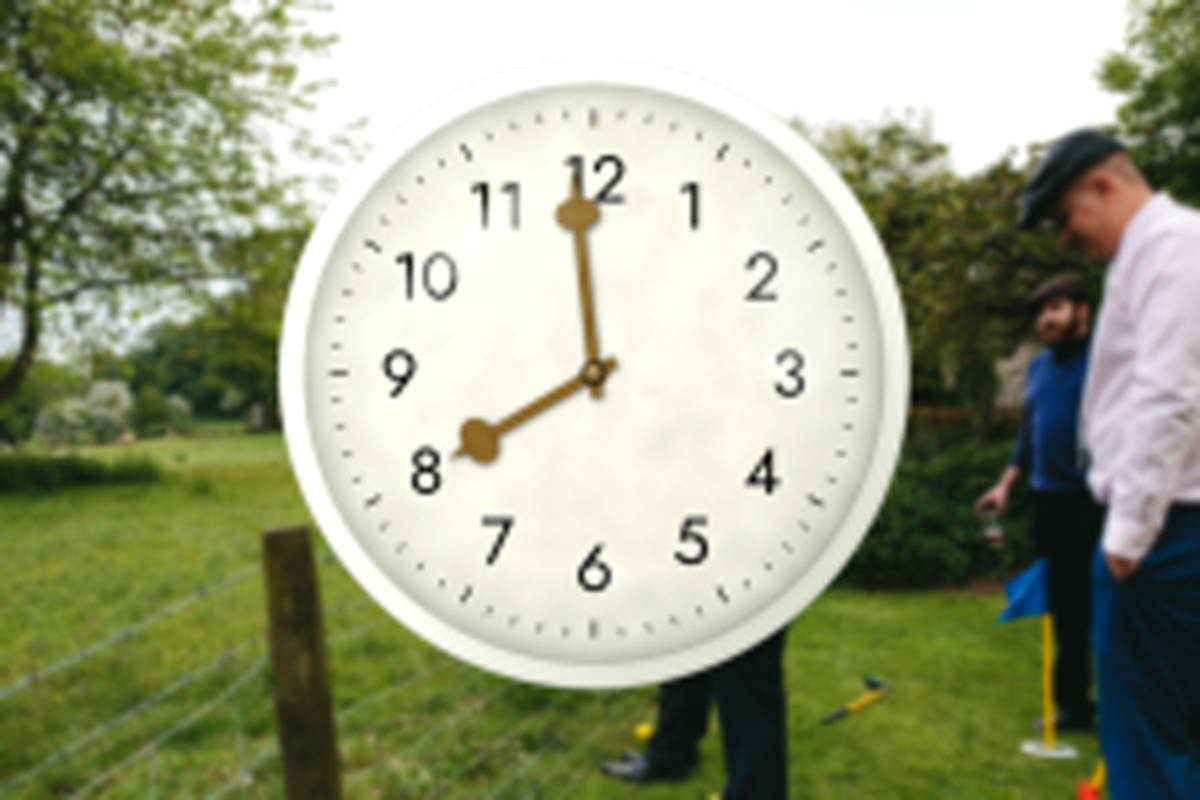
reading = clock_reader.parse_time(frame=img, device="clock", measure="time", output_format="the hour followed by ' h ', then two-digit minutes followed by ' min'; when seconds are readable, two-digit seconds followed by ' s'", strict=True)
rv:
7 h 59 min
